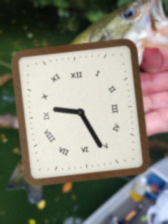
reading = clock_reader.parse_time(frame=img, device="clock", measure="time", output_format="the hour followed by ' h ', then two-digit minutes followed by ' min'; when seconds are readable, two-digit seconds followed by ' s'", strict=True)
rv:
9 h 26 min
